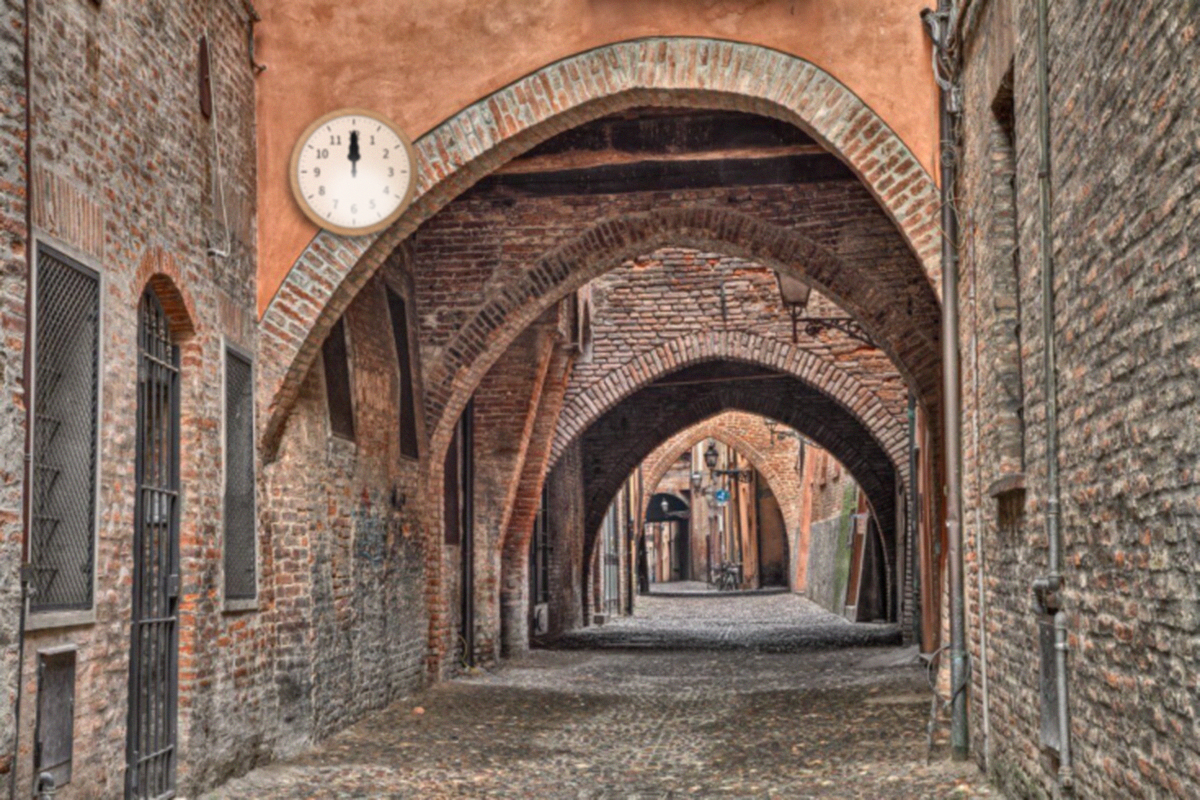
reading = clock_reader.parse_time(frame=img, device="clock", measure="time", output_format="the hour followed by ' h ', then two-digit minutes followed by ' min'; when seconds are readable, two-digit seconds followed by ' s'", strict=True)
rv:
12 h 00 min
